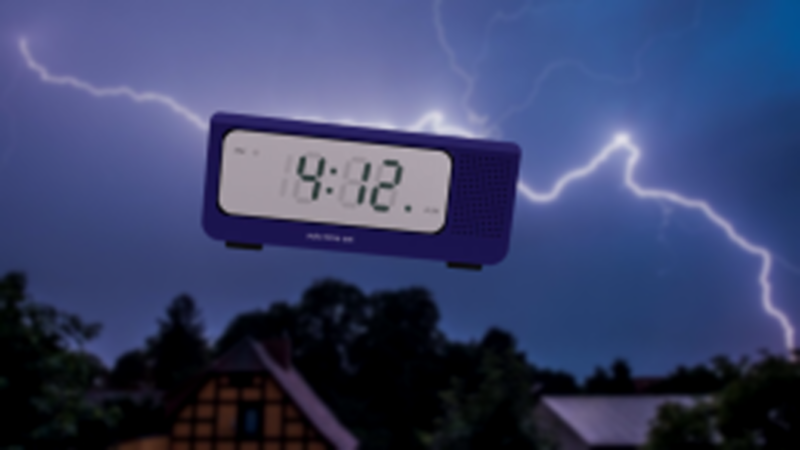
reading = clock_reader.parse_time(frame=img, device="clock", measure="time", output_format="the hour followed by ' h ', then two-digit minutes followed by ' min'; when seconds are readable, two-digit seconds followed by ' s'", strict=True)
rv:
4 h 12 min
